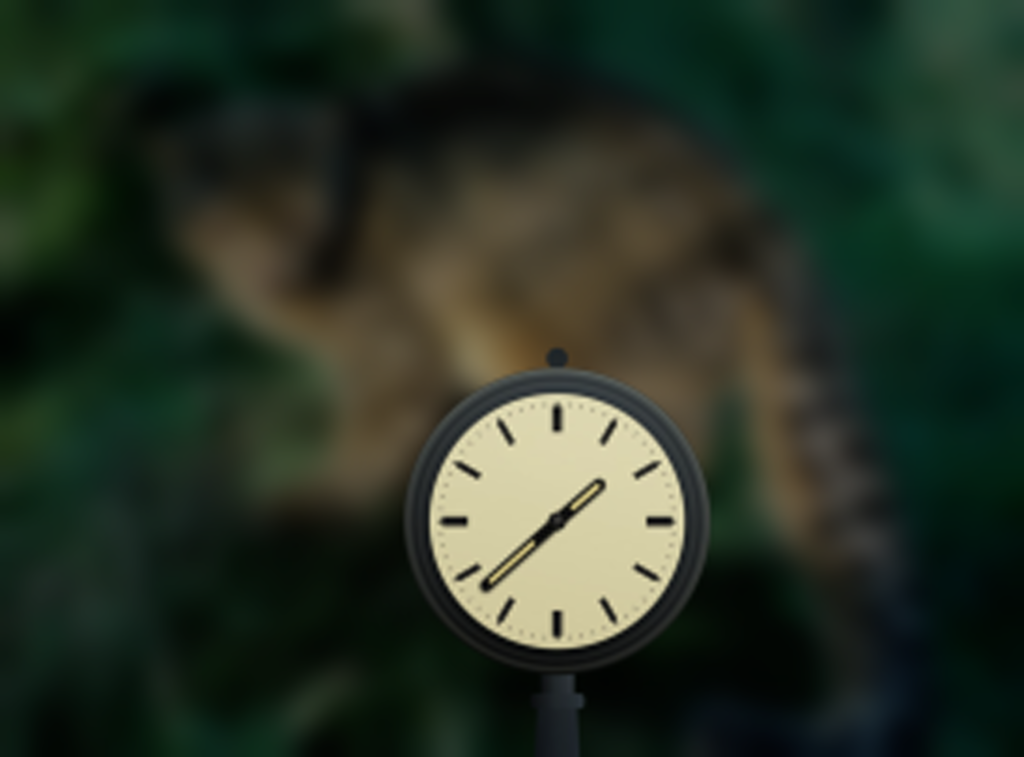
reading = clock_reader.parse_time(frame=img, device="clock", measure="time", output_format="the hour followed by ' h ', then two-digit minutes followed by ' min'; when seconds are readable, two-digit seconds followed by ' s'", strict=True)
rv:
1 h 38 min
